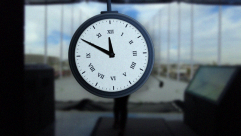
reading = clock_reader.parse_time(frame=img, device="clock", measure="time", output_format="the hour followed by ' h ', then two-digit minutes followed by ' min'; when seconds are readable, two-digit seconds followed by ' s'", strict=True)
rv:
11 h 50 min
